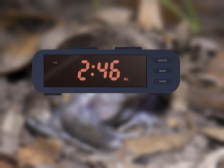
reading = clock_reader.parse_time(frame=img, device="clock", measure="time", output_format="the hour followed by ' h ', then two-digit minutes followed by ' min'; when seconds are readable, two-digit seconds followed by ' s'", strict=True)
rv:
2 h 46 min
